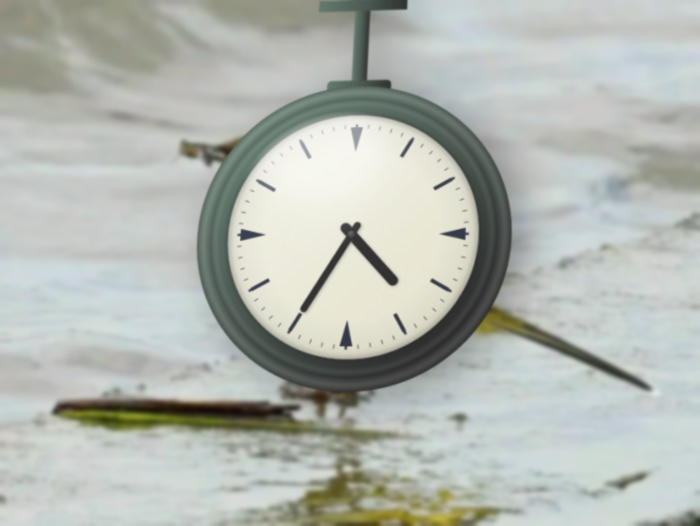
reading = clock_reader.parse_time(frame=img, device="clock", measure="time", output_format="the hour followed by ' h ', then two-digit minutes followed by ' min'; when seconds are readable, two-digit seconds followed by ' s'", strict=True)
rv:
4 h 35 min
